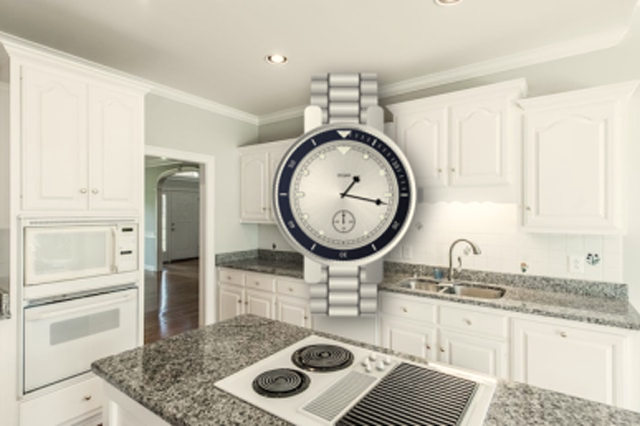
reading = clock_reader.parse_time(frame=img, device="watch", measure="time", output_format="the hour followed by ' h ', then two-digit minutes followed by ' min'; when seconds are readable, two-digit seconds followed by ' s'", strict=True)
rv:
1 h 17 min
